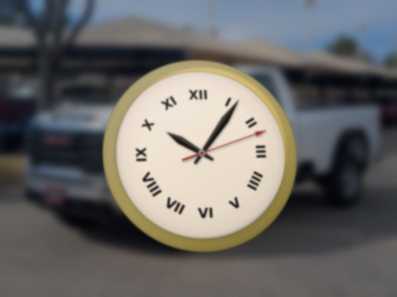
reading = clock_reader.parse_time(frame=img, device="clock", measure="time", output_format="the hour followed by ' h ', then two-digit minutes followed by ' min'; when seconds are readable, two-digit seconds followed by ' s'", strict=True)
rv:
10 h 06 min 12 s
